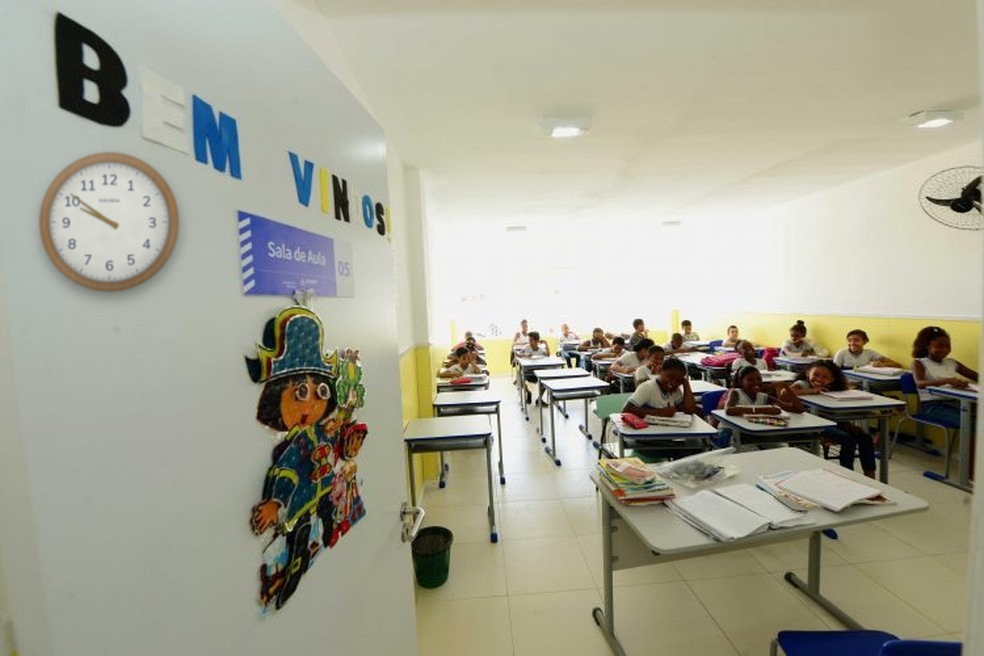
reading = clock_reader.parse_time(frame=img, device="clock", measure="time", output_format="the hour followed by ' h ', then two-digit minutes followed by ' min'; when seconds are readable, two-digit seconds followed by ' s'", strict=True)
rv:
9 h 51 min
